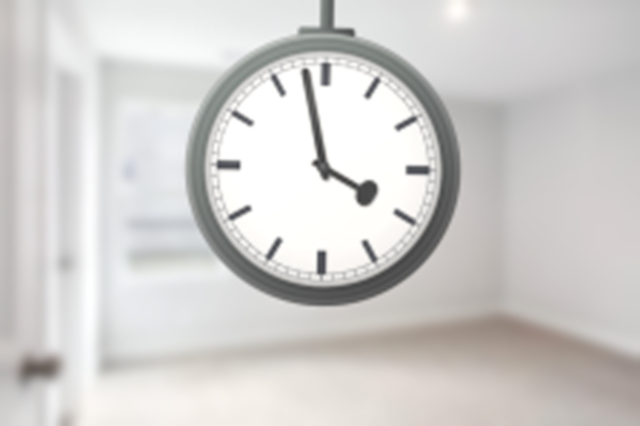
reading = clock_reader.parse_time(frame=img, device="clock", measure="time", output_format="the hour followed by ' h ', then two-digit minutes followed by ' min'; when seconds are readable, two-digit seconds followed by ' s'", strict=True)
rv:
3 h 58 min
